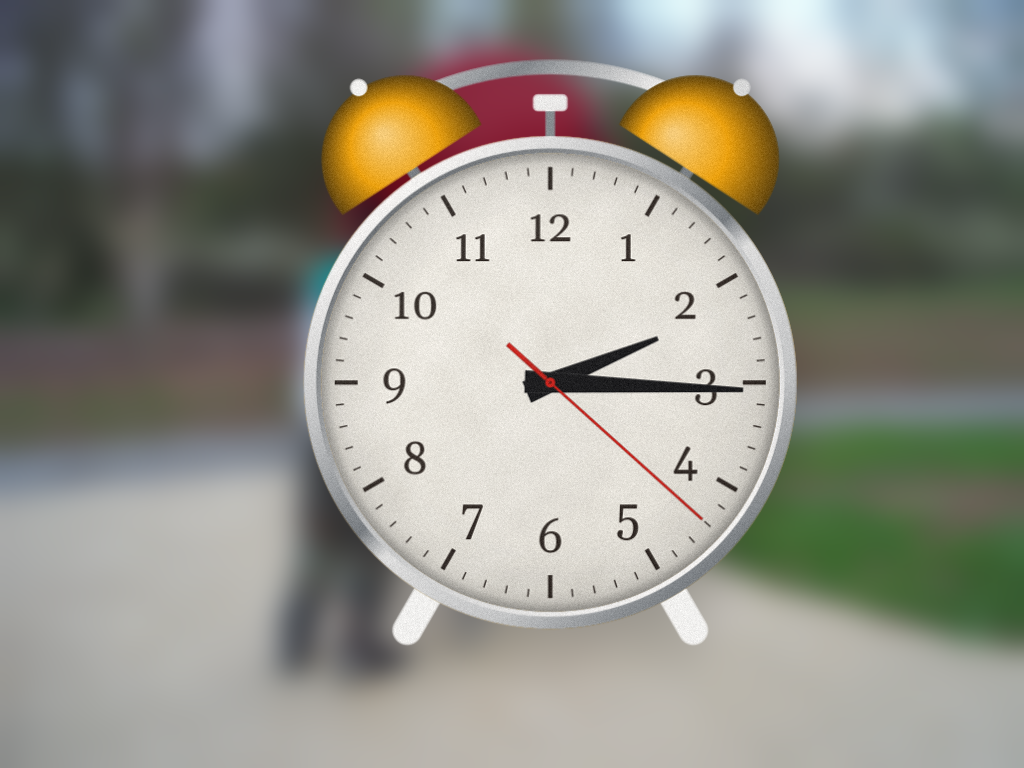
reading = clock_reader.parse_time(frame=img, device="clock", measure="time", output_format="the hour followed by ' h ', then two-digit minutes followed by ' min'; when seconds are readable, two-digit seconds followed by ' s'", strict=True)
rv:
2 h 15 min 22 s
